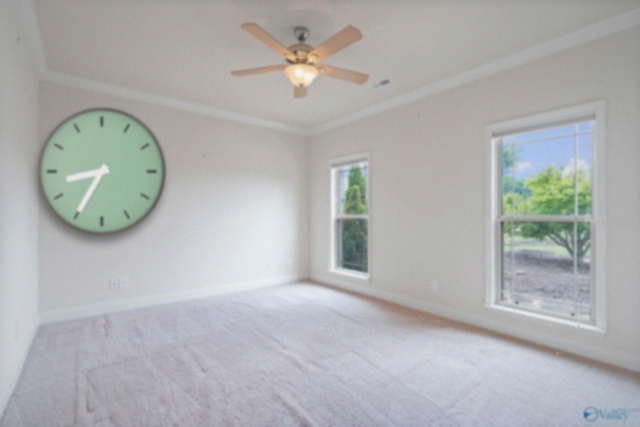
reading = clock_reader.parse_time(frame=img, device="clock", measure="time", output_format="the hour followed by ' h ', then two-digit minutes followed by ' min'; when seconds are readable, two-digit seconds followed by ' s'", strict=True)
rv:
8 h 35 min
